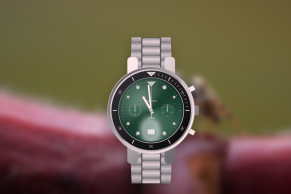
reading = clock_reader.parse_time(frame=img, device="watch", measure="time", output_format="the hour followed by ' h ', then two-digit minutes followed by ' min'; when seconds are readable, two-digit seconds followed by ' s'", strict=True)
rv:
10 h 59 min
